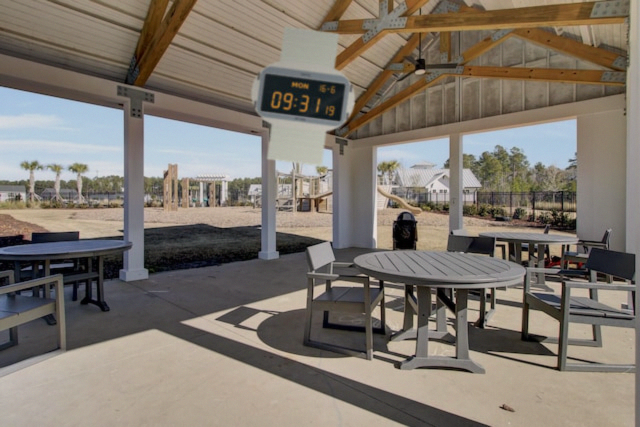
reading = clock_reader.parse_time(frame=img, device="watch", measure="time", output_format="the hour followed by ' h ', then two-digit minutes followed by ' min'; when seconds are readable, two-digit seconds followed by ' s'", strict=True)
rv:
9 h 31 min
